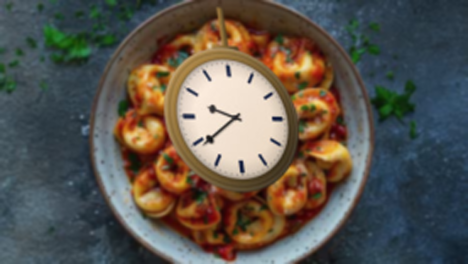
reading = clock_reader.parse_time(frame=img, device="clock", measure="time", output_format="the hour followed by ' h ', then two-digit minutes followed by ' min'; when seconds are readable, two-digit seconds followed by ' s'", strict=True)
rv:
9 h 39 min
